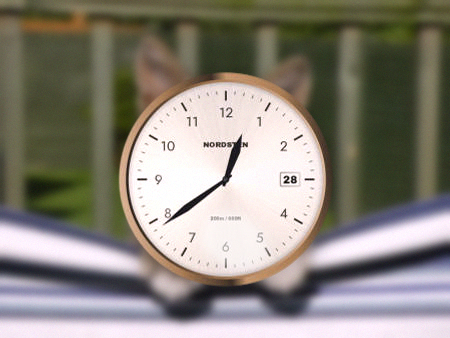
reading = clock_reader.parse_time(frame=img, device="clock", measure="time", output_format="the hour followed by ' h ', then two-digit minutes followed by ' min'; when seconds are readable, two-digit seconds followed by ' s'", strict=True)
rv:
12 h 39 min
